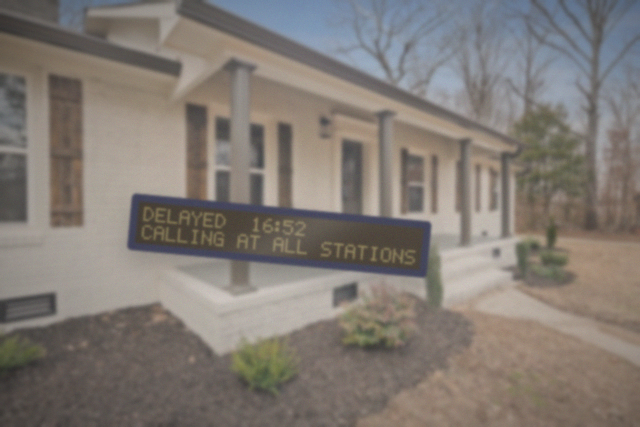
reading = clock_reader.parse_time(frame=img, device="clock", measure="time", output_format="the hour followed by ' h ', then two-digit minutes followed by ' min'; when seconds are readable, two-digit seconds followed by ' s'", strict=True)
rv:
16 h 52 min
